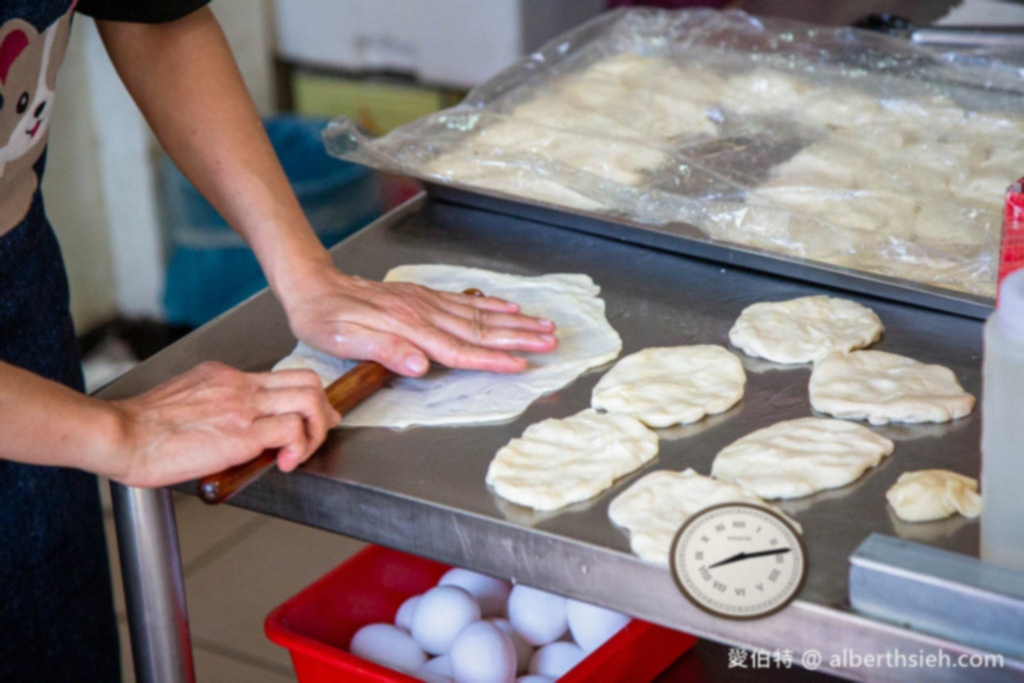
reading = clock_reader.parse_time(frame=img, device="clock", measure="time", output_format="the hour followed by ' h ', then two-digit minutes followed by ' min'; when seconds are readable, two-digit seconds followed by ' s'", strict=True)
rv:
8 h 13 min
